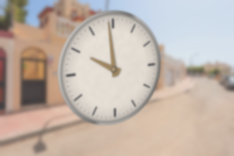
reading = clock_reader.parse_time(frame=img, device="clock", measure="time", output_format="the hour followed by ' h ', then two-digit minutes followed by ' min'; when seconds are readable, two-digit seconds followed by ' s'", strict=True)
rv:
9 h 59 min
